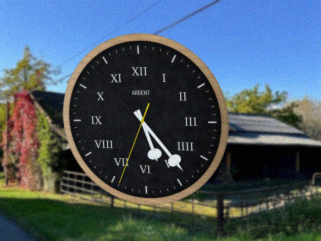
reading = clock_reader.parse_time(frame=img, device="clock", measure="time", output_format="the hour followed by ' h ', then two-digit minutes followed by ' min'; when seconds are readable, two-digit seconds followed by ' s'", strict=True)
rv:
5 h 23 min 34 s
